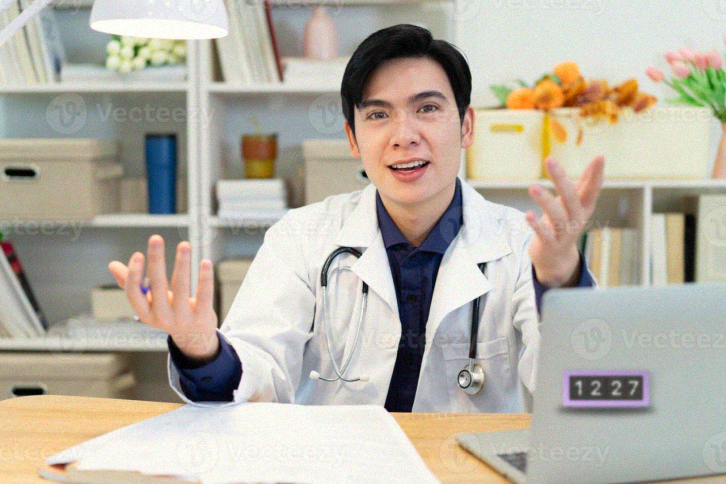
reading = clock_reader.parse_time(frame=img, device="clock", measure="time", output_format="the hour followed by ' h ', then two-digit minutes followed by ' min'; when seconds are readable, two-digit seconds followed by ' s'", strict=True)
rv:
12 h 27 min
